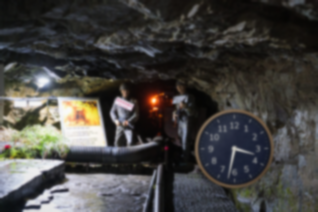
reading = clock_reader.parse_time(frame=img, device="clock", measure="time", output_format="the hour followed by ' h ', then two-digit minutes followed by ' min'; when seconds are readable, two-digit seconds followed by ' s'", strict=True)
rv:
3 h 32 min
